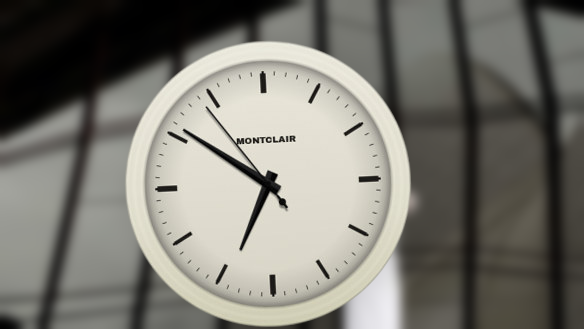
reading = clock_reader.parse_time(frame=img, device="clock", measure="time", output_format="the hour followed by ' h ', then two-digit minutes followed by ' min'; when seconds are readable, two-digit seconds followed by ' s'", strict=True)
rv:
6 h 50 min 54 s
